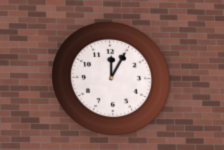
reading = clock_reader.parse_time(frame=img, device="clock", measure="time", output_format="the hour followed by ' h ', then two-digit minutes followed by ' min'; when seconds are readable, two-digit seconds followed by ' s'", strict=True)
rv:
12 h 05 min
